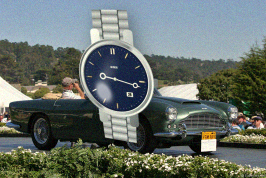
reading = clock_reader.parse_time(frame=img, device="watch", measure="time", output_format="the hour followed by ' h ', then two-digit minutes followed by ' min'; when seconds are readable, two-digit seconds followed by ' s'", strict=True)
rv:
9 h 17 min
